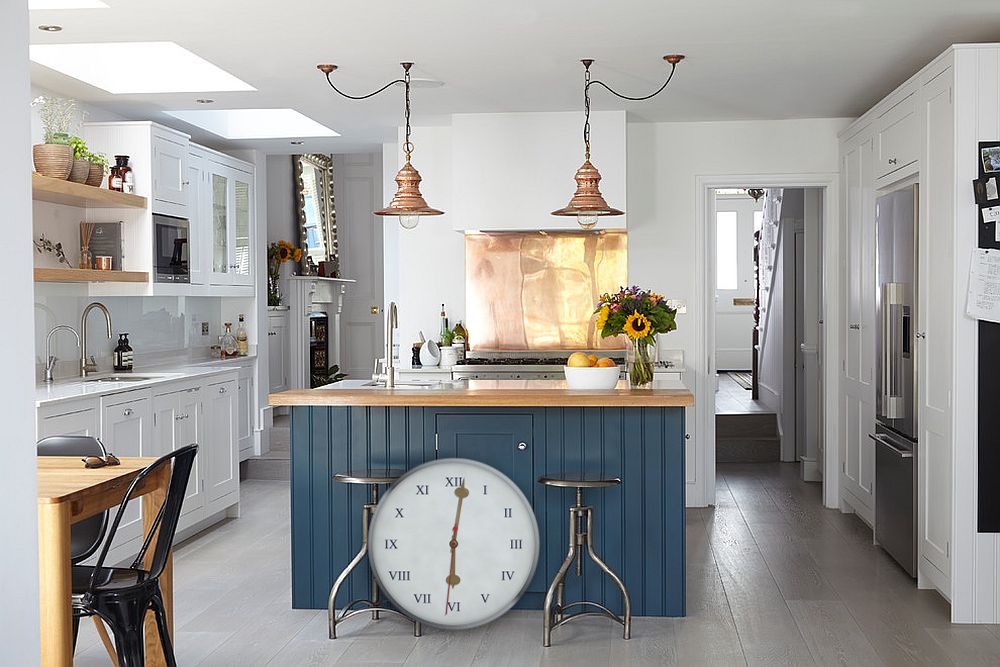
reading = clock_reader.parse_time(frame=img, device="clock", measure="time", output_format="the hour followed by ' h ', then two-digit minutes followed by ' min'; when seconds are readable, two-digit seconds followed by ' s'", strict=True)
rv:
6 h 01 min 31 s
